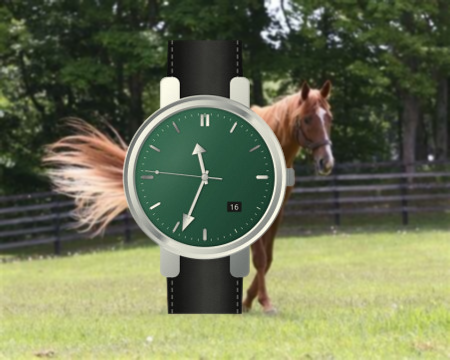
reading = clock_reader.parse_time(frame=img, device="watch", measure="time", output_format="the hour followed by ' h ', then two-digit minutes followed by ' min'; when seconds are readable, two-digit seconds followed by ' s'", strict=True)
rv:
11 h 33 min 46 s
